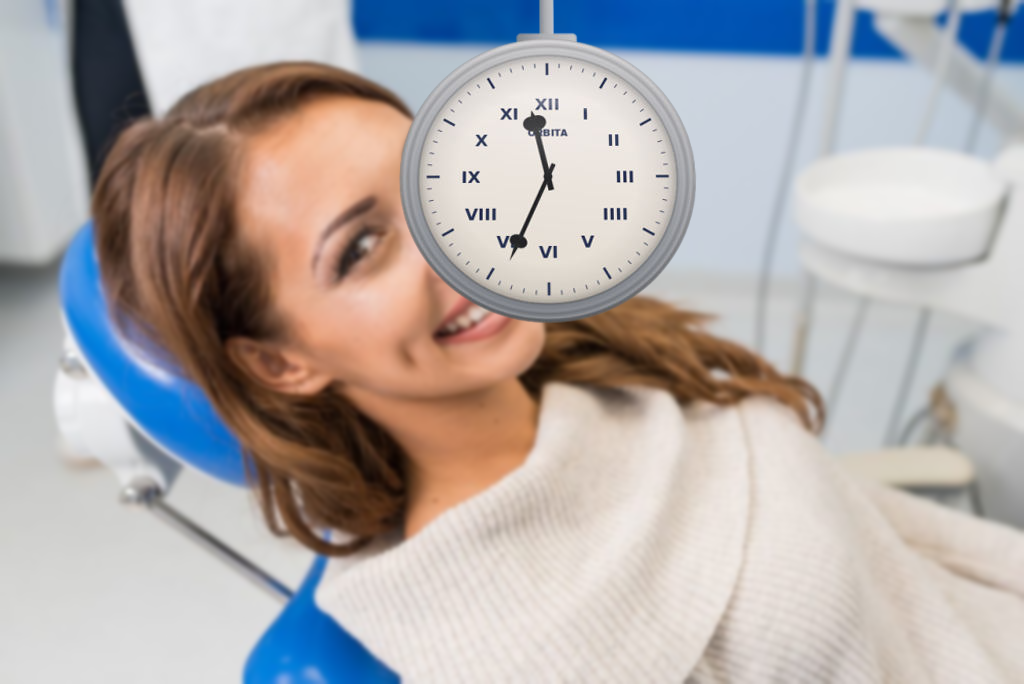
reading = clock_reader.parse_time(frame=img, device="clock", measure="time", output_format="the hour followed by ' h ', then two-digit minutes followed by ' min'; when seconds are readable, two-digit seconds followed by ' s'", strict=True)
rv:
11 h 34 min
